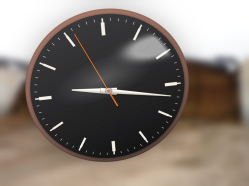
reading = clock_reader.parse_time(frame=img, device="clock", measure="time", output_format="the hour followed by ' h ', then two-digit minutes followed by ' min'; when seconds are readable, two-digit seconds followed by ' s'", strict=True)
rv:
9 h 16 min 56 s
